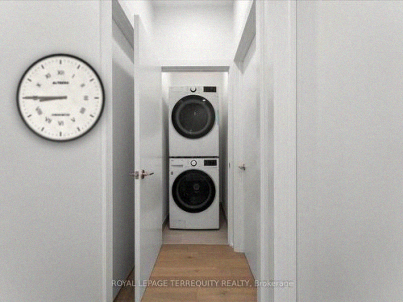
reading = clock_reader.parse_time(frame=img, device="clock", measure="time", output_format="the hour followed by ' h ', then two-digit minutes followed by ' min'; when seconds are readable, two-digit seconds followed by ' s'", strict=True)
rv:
8 h 45 min
